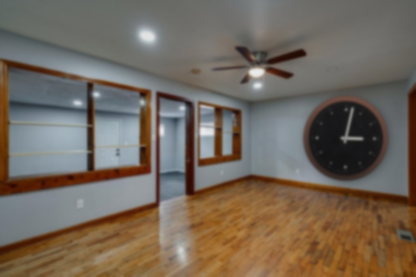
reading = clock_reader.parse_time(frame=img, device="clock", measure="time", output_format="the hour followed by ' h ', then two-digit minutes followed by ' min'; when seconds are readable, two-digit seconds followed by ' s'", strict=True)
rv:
3 h 02 min
